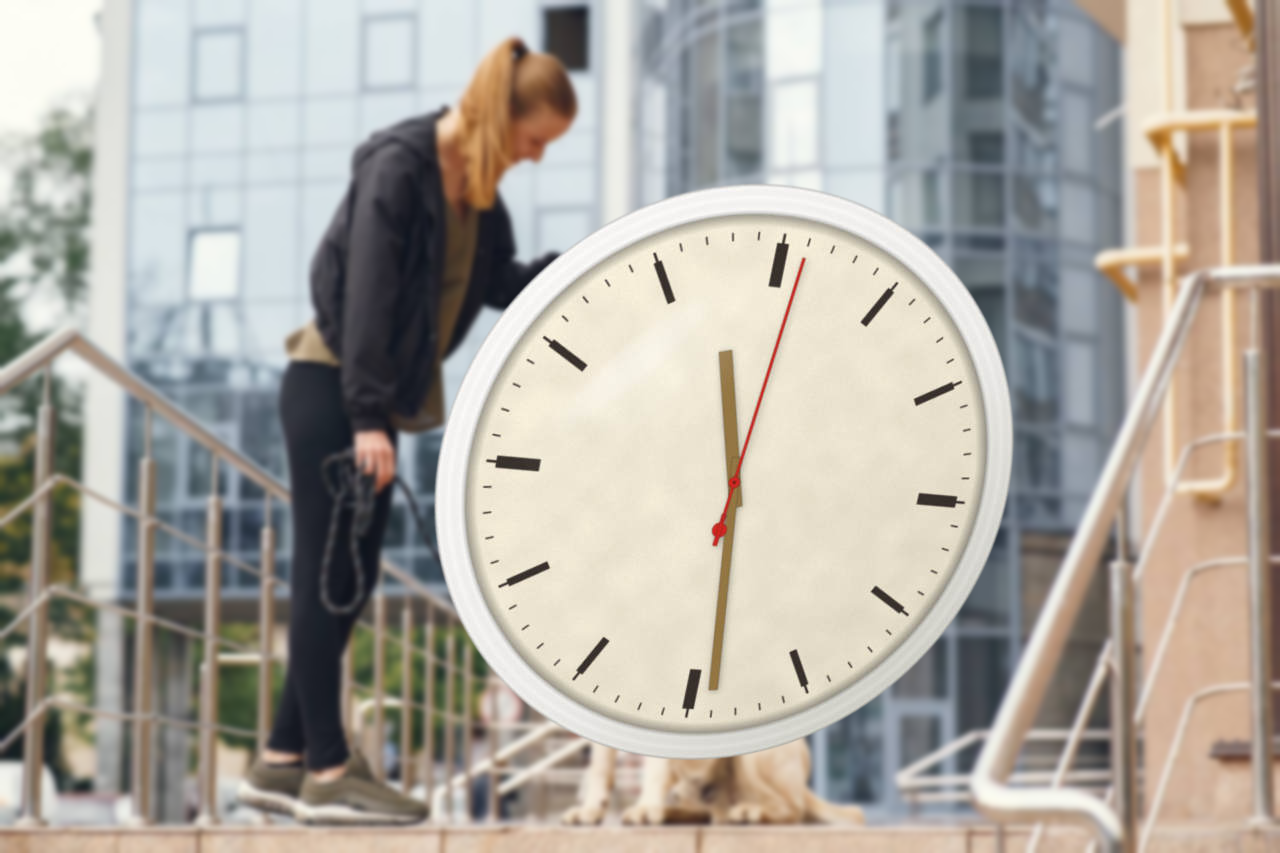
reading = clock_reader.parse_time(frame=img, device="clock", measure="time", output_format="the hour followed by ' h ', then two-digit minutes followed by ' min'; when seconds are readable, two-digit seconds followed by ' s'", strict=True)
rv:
11 h 29 min 01 s
